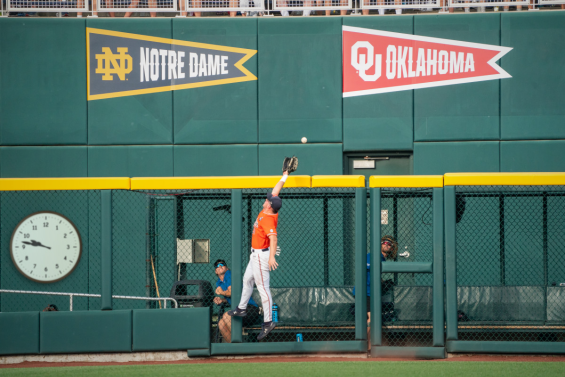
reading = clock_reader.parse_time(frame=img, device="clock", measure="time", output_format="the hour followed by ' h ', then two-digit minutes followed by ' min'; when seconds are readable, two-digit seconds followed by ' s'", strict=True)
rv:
9 h 47 min
